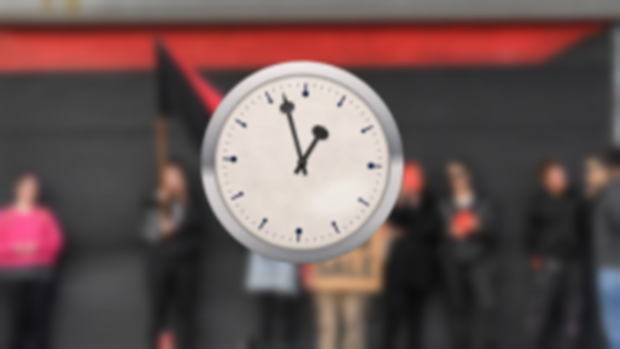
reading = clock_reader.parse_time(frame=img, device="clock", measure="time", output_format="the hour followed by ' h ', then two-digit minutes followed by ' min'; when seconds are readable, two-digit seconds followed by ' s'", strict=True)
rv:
12 h 57 min
